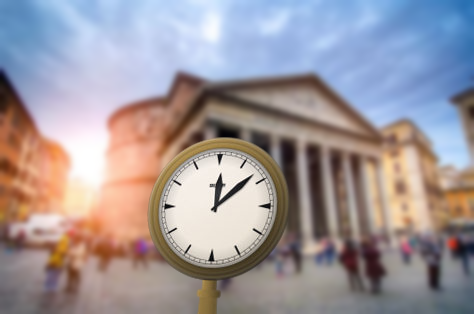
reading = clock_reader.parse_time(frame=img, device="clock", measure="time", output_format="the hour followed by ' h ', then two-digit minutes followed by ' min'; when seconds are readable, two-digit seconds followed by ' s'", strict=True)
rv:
12 h 08 min
